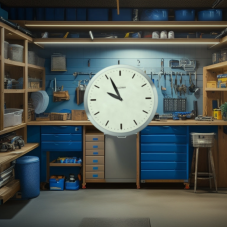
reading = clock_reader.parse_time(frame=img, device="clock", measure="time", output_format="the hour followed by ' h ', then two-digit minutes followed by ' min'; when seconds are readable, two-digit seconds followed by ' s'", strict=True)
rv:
9 h 56 min
